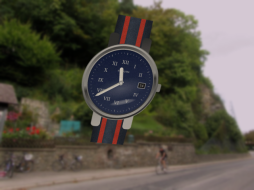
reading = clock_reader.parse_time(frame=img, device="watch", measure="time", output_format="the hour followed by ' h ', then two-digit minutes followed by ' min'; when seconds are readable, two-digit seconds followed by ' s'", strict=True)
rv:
11 h 39 min
